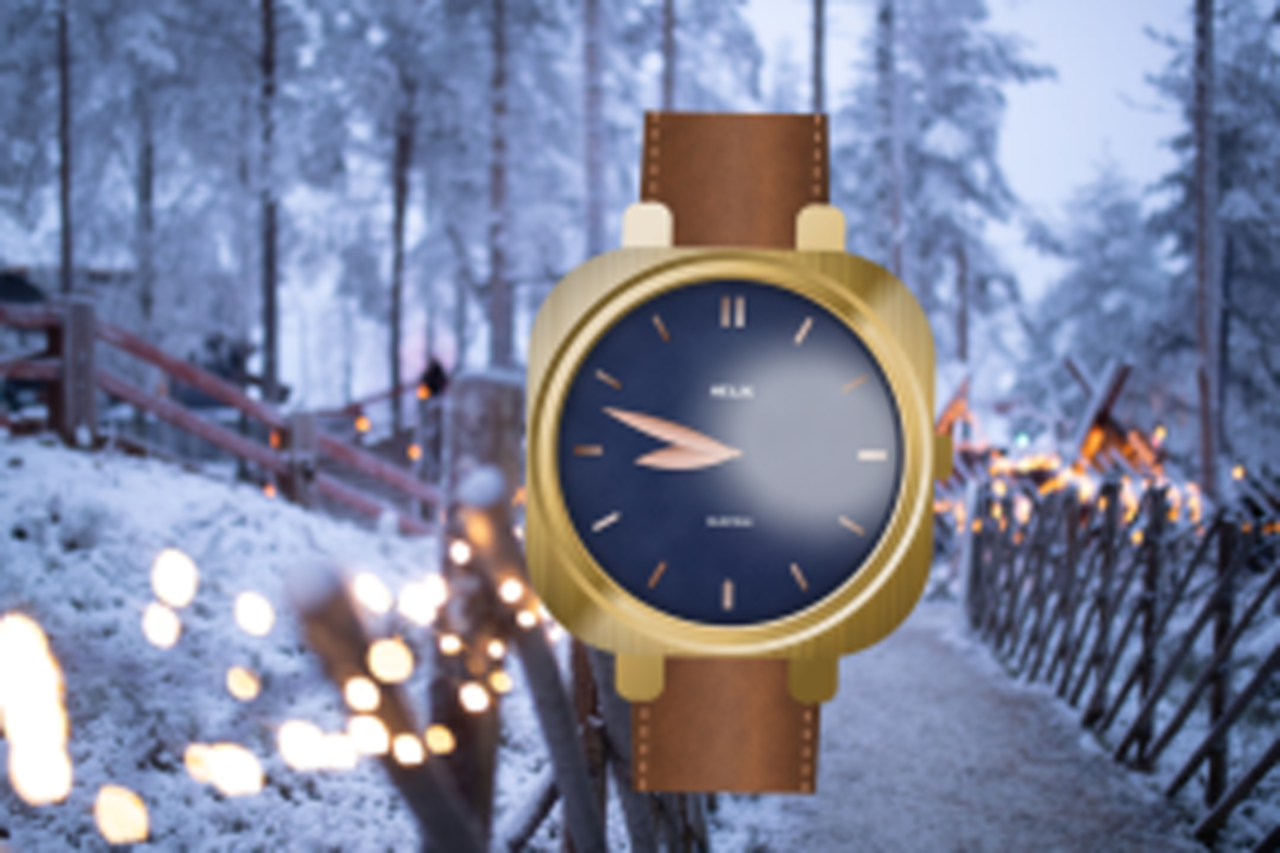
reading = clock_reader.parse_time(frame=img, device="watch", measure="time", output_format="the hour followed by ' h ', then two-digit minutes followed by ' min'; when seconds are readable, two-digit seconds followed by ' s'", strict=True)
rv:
8 h 48 min
